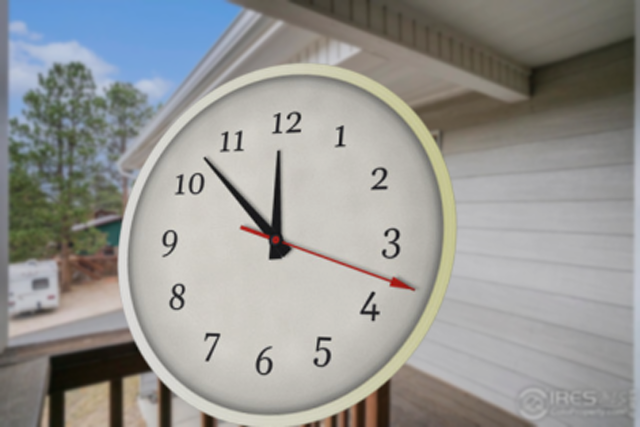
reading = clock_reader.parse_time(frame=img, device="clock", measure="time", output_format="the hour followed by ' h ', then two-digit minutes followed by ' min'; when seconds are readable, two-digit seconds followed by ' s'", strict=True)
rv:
11 h 52 min 18 s
